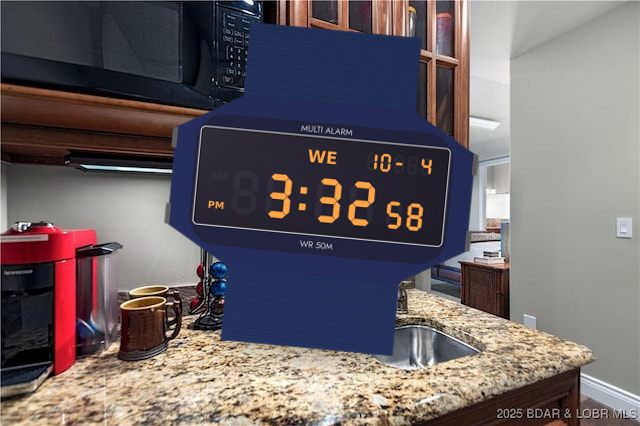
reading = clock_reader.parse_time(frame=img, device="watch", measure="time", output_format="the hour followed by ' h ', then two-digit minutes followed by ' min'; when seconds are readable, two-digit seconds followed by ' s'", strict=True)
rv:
3 h 32 min 58 s
